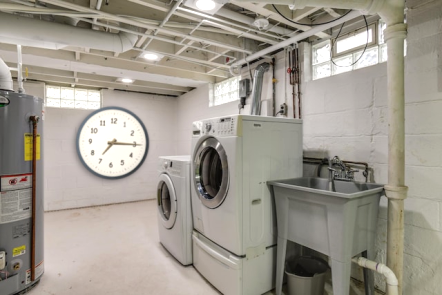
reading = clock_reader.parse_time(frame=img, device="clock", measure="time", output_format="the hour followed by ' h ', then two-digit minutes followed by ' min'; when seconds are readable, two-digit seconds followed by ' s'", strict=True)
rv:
7 h 15 min
